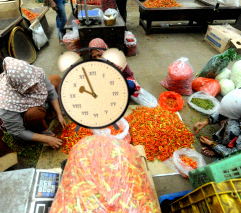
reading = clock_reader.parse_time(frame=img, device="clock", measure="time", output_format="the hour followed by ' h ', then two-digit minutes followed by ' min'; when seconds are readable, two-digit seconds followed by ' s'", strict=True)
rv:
9 h 57 min
